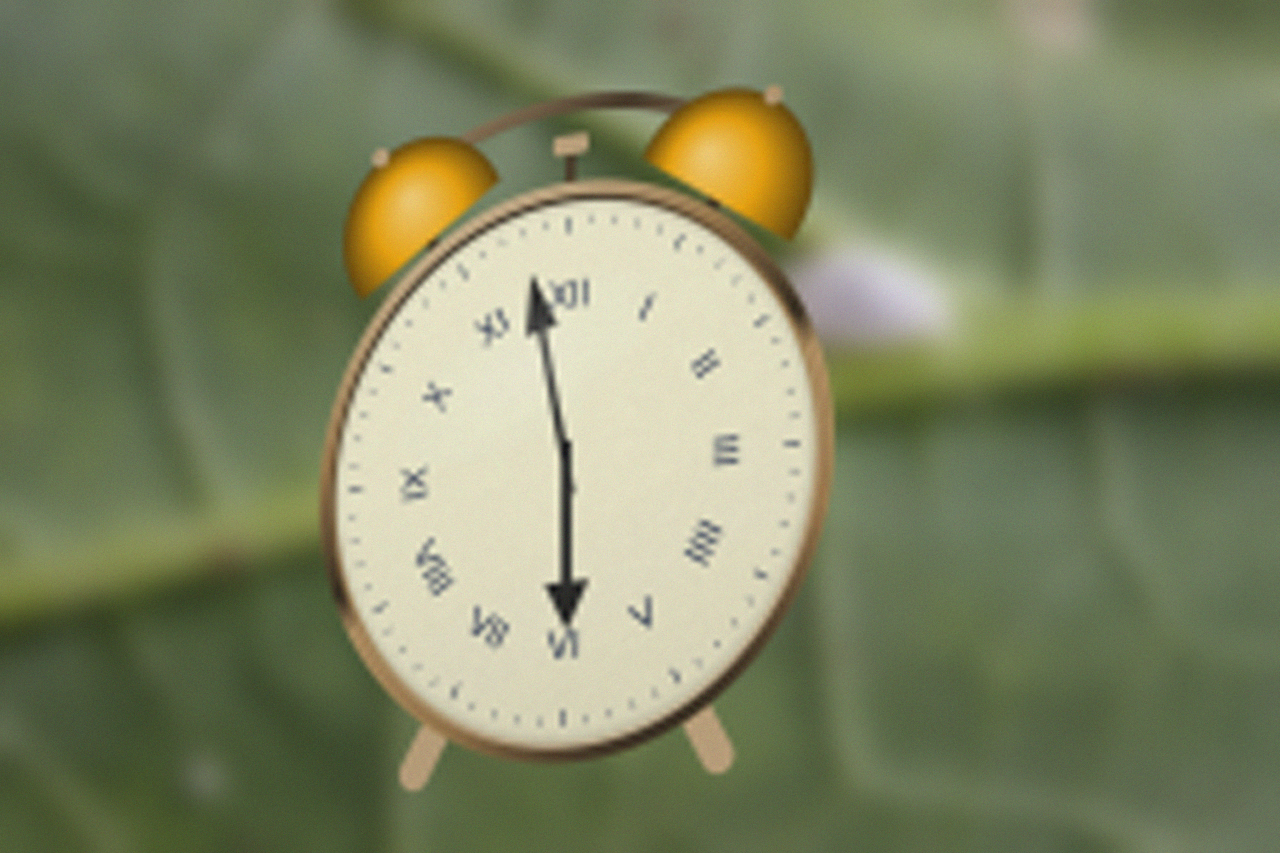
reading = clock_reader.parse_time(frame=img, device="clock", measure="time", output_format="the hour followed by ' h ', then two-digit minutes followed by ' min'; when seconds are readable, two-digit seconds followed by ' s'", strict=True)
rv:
5 h 58 min
